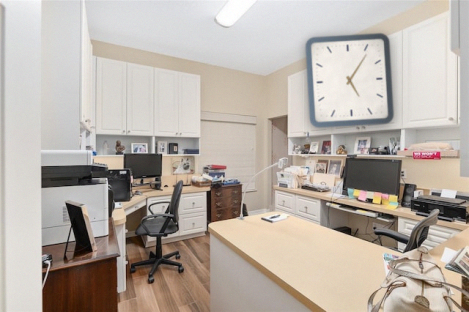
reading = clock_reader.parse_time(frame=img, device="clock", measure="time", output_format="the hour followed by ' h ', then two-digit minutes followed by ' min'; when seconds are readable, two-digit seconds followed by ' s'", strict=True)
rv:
5 h 06 min
